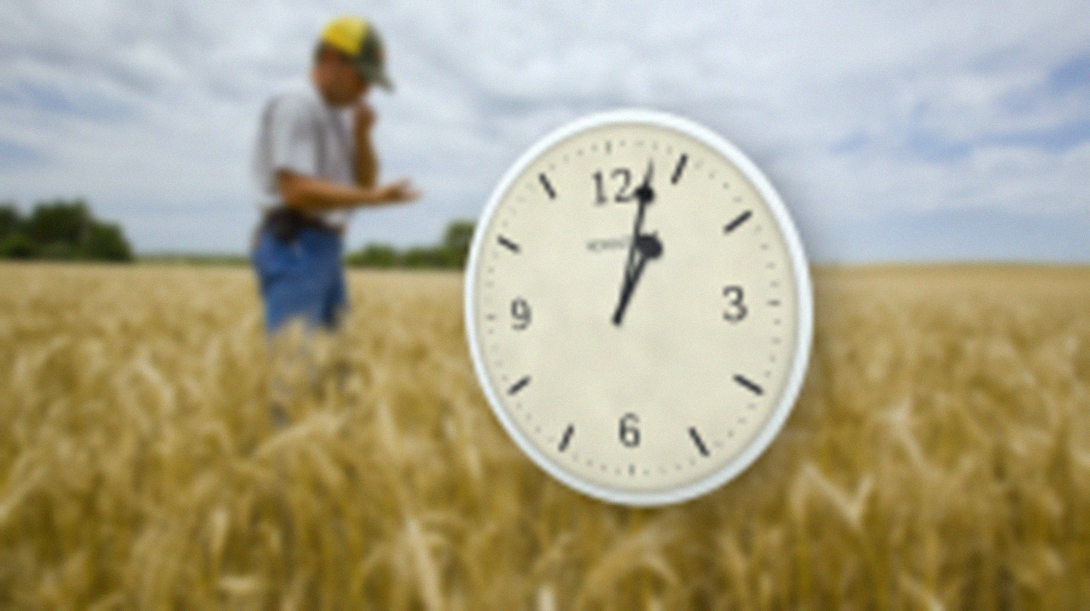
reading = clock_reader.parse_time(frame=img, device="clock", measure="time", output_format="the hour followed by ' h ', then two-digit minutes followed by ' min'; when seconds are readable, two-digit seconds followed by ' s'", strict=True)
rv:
1 h 03 min
